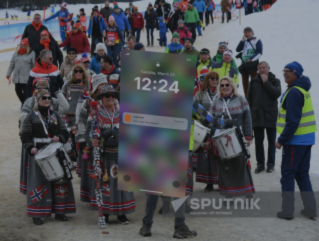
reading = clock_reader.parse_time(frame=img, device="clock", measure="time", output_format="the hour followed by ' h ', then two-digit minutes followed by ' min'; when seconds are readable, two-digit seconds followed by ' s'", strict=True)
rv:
12 h 24 min
